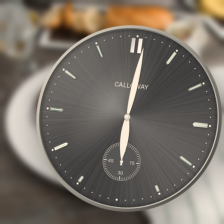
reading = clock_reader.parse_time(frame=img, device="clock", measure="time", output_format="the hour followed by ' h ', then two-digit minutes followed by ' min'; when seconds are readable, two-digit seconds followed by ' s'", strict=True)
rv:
6 h 01 min
